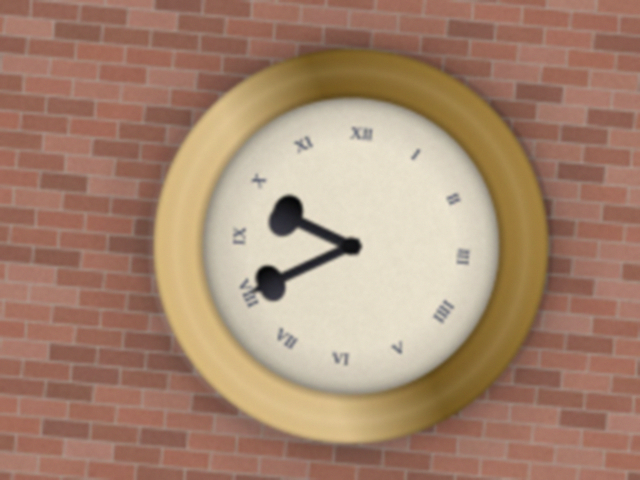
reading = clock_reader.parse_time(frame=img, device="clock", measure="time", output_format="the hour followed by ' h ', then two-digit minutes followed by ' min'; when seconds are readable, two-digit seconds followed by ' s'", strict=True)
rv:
9 h 40 min
